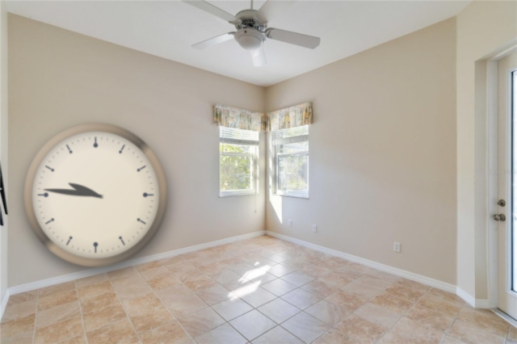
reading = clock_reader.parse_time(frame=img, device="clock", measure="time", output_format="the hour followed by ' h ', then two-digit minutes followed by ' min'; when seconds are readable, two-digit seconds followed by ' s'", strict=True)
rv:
9 h 46 min
